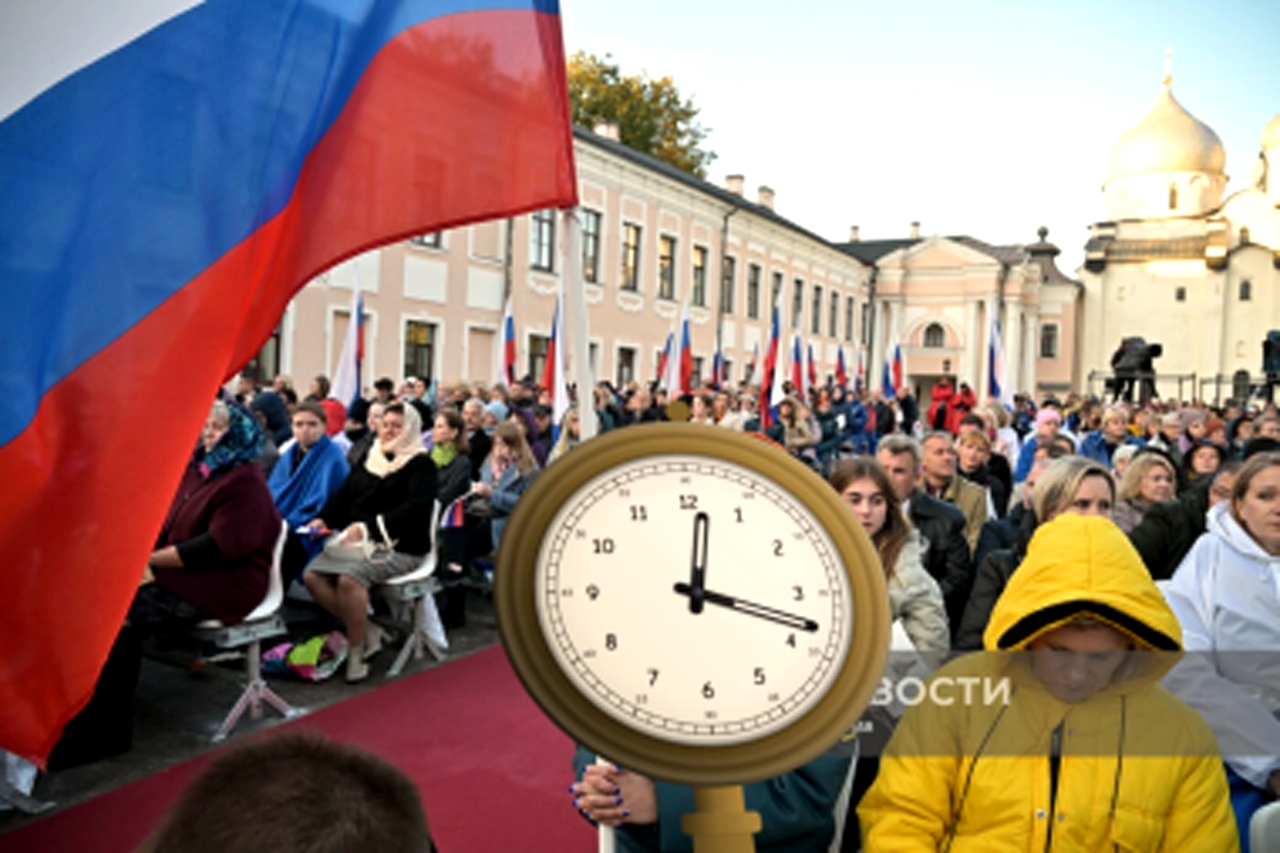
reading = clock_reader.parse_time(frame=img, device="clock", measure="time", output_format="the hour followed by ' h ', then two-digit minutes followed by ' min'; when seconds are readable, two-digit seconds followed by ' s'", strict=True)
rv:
12 h 18 min
